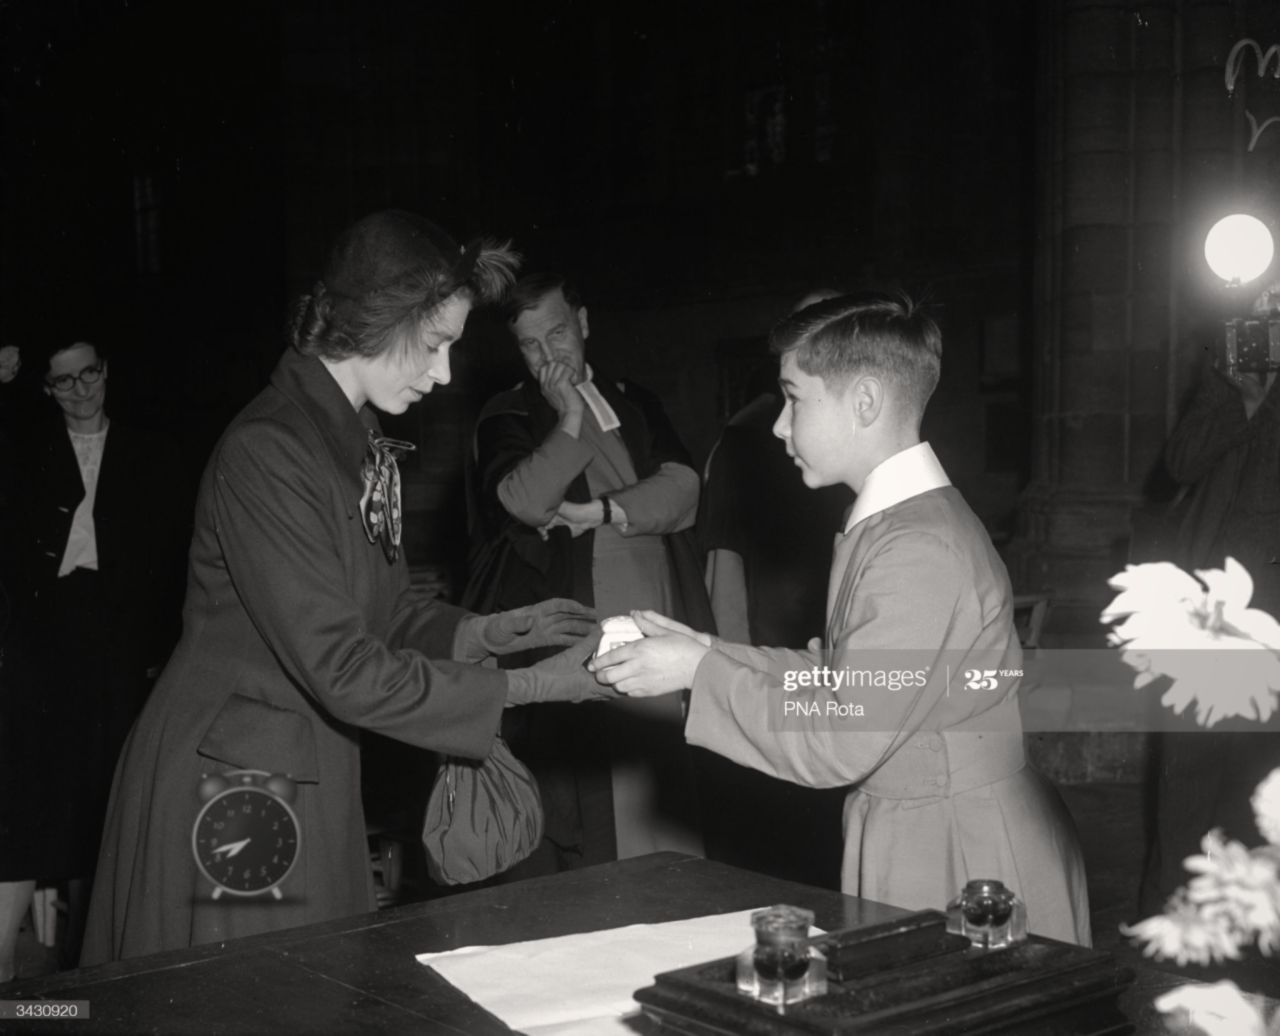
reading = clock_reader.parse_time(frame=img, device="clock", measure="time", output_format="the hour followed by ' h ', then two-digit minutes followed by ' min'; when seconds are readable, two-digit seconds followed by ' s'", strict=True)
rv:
7 h 42 min
